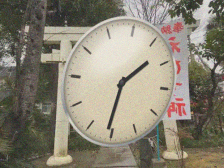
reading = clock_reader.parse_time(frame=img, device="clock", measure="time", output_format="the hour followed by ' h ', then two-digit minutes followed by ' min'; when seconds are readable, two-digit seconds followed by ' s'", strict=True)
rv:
1 h 31 min
